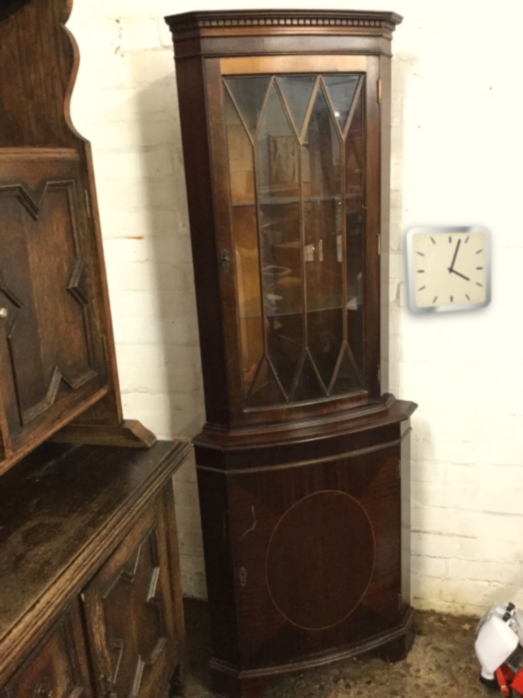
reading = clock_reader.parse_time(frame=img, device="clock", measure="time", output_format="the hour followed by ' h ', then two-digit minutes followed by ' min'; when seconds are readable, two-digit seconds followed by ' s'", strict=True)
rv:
4 h 03 min
